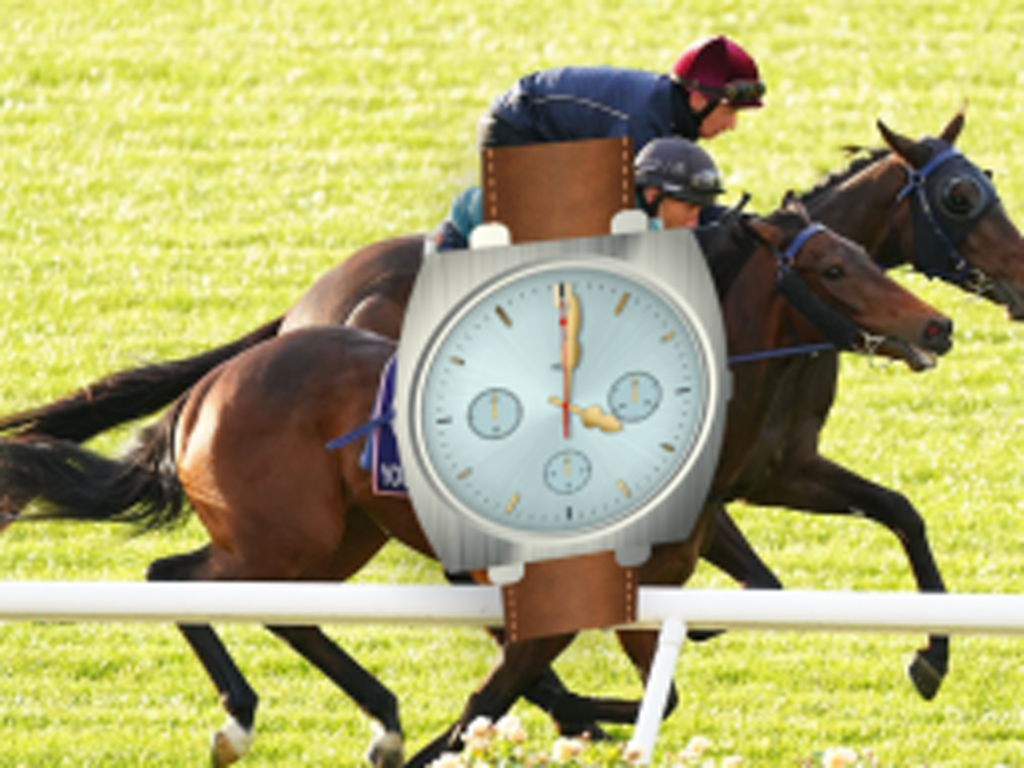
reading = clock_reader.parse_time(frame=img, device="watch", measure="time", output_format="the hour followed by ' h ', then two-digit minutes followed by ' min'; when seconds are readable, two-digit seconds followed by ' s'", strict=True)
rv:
4 h 01 min
